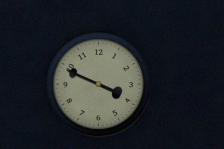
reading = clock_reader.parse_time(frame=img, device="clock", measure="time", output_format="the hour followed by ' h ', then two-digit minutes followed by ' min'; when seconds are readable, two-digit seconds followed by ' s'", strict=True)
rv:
3 h 49 min
